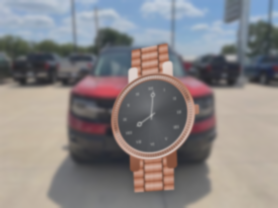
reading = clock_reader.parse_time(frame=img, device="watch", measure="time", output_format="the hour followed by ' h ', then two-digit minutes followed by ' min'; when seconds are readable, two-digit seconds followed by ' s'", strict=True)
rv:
8 h 01 min
